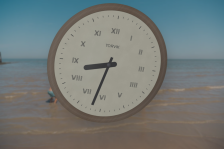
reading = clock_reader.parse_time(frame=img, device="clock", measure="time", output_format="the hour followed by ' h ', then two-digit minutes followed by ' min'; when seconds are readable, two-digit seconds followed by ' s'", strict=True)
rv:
8 h 32 min
